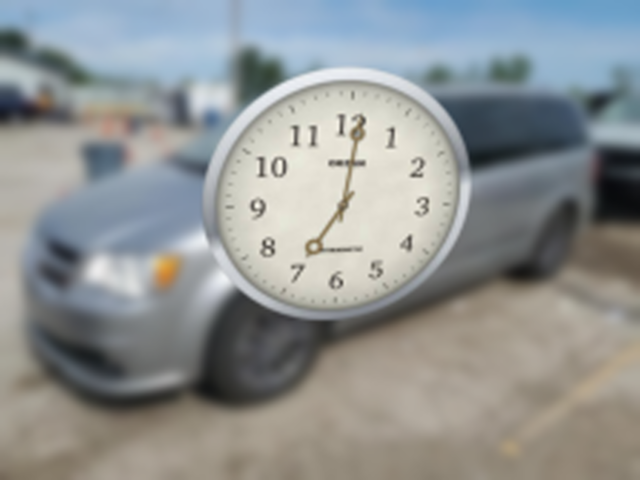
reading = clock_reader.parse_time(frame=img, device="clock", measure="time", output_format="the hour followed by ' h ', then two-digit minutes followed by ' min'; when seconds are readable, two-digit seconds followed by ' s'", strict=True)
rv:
7 h 01 min
